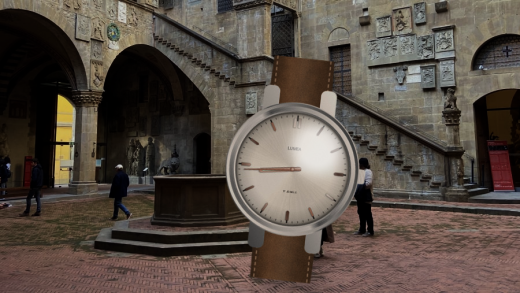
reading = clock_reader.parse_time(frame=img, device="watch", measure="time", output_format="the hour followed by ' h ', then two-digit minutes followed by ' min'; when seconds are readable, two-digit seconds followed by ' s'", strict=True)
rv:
8 h 44 min
